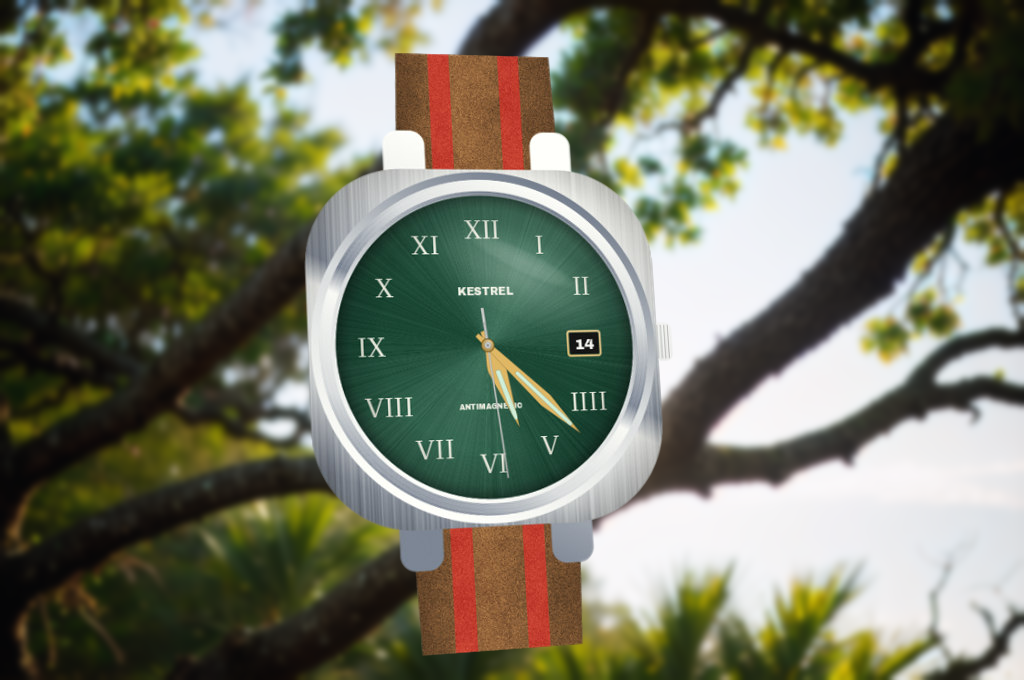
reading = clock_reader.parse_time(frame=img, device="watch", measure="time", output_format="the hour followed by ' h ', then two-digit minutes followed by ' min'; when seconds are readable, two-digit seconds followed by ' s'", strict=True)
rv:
5 h 22 min 29 s
